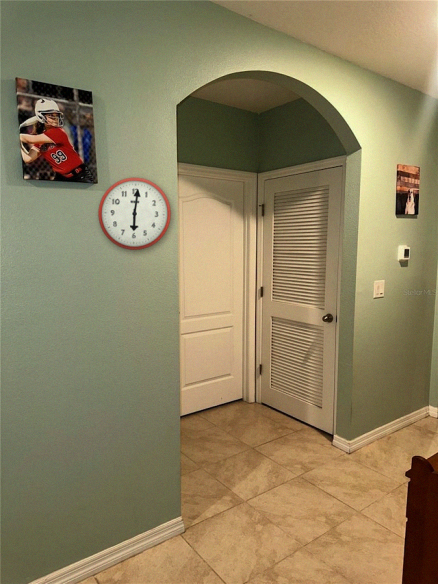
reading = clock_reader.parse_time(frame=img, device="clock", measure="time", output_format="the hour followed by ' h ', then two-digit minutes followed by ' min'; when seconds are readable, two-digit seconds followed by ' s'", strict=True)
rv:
6 h 01 min
